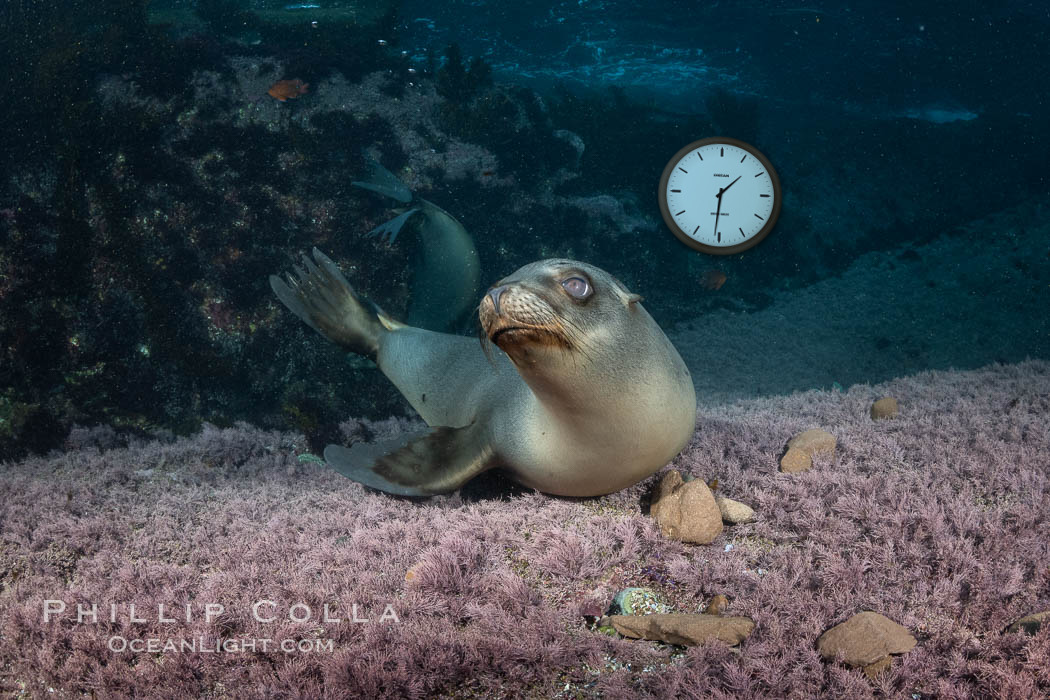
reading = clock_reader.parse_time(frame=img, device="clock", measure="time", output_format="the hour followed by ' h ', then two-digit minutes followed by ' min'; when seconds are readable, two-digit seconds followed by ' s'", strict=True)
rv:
1 h 31 min
